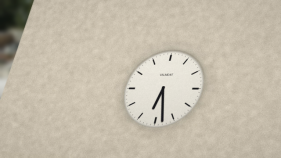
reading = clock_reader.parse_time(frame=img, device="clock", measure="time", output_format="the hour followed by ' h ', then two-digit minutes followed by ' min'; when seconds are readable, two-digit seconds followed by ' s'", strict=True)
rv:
6 h 28 min
